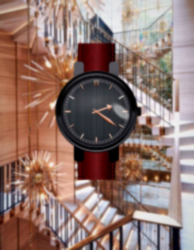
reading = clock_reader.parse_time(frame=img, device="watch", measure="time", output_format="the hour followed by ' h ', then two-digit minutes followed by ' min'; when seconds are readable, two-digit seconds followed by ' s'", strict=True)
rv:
2 h 21 min
